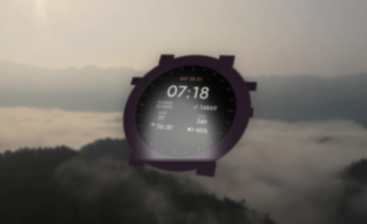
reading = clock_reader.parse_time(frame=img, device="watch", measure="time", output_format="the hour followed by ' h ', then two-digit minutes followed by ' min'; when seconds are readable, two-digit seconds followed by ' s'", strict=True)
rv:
7 h 18 min
